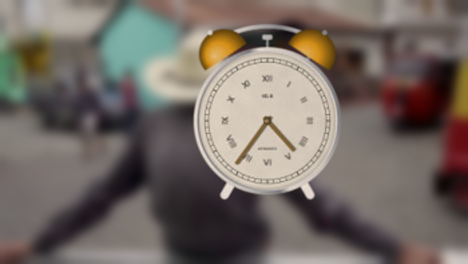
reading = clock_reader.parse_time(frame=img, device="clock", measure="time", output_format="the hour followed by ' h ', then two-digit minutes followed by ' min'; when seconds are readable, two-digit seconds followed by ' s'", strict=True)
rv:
4 h 36 min
